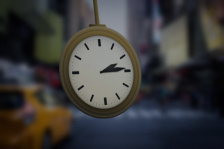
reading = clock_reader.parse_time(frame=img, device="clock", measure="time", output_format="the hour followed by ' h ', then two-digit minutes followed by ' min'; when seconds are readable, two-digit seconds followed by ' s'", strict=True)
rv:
2 h 14 min
